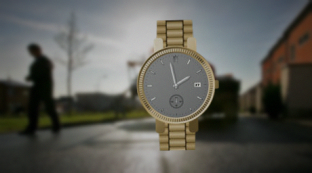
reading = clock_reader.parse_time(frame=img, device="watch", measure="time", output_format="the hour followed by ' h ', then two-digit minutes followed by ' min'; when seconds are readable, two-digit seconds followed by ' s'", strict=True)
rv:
1 h 58 min
